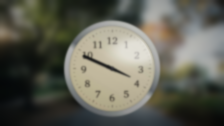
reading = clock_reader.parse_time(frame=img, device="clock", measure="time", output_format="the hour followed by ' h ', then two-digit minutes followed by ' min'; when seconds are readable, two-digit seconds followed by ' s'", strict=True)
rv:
3 h 49 min
